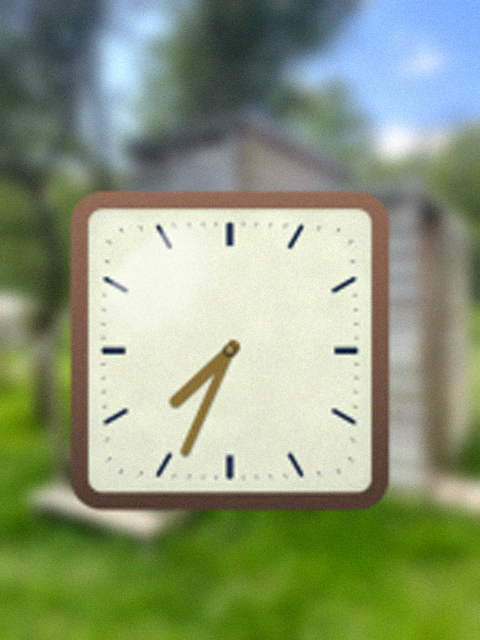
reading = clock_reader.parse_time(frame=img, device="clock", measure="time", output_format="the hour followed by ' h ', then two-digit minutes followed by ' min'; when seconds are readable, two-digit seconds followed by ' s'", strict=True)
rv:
7 h 34 min
